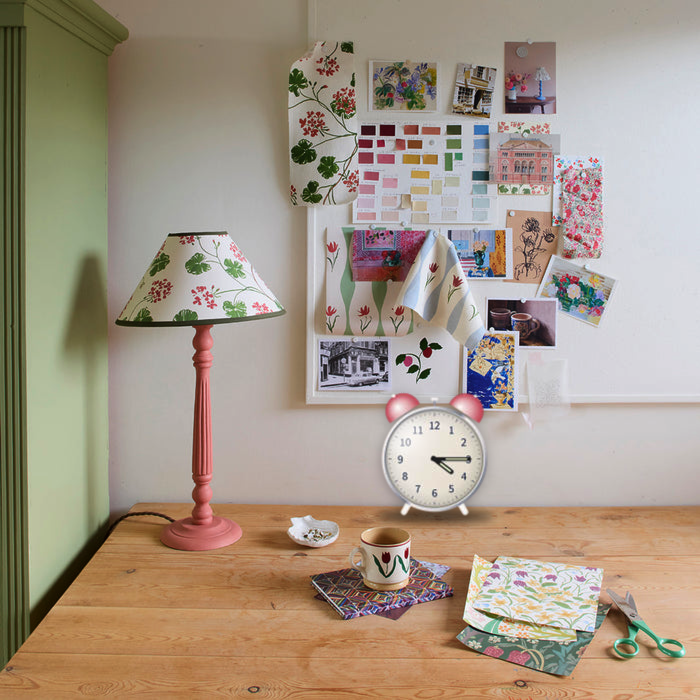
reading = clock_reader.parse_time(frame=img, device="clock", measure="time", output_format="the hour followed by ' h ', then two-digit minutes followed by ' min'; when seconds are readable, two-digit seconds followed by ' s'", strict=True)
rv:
4 h 15 min
